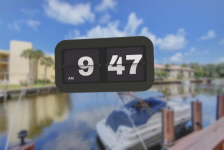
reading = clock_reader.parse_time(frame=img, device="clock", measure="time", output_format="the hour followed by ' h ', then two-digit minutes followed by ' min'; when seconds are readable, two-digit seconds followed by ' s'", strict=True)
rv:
9 h 47 min
